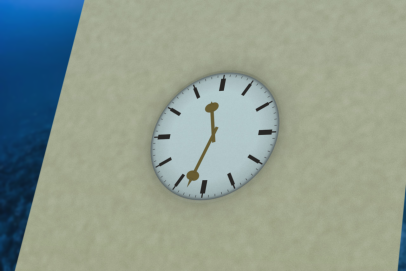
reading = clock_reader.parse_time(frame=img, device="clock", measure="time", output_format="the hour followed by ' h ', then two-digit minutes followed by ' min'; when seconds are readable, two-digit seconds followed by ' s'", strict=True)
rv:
11 h 33 min
